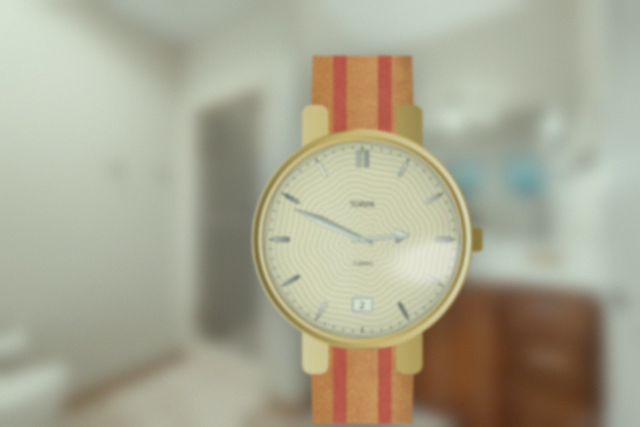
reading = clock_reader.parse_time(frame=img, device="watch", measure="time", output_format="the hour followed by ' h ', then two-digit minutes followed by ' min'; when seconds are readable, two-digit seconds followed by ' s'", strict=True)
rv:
2 h 49 min
